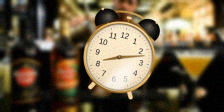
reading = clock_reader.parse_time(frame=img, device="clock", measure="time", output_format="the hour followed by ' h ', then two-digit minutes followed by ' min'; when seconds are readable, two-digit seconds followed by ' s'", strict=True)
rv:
8 h 12 min
